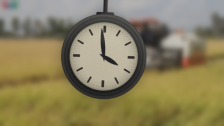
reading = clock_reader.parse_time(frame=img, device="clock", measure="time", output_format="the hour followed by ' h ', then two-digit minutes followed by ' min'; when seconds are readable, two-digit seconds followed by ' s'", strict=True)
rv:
3 h 59 min
